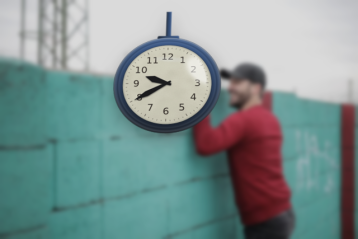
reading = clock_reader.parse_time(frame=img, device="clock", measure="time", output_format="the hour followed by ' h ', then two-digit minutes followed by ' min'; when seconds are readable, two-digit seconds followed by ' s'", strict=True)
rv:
9 h 40 min
